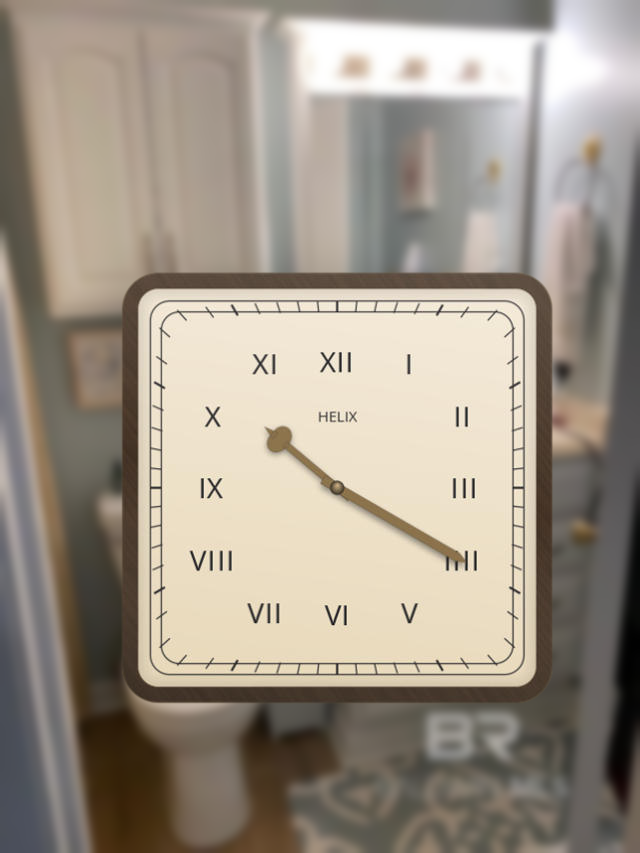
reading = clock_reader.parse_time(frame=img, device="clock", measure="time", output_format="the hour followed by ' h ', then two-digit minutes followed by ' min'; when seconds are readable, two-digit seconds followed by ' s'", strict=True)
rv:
10 h 20 min
